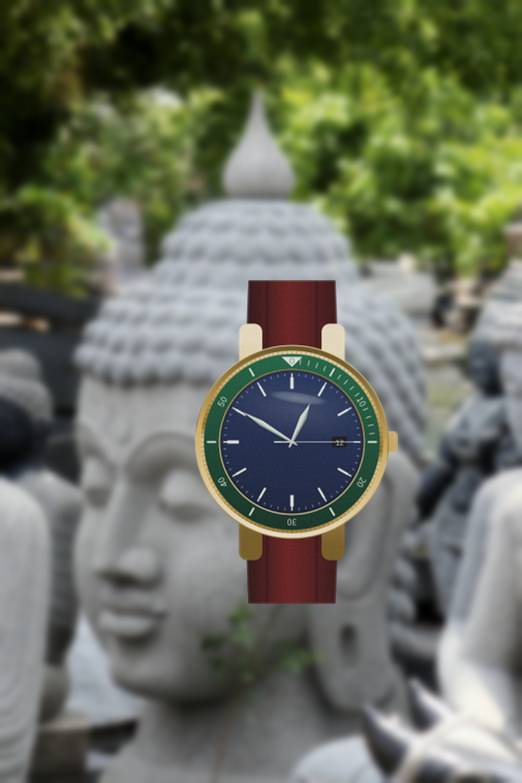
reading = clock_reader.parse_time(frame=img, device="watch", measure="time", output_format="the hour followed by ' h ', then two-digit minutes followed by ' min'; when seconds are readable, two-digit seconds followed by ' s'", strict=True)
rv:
12 h 50 min 15 s
